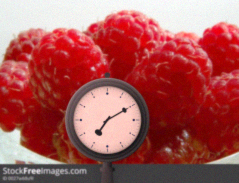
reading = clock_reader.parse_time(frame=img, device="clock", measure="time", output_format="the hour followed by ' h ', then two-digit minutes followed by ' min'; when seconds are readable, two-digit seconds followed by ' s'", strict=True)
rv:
7 h 10 min
